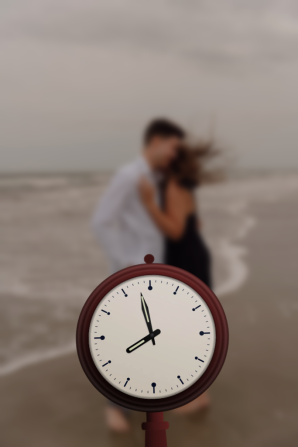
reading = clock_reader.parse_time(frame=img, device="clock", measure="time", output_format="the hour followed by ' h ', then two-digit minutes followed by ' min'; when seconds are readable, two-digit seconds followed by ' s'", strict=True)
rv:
7 h 58 min
